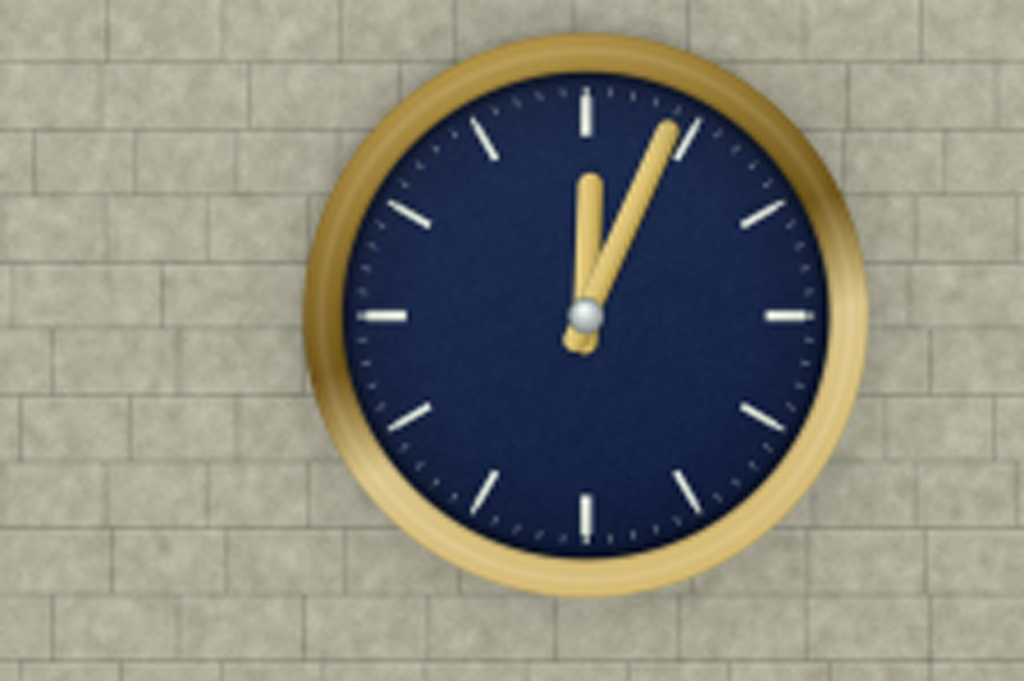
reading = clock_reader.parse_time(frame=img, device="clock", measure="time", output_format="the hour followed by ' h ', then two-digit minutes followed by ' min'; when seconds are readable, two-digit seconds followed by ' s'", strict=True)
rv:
12 h 04 min
